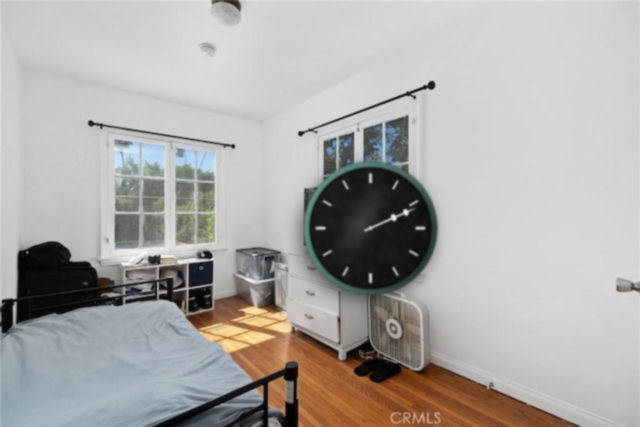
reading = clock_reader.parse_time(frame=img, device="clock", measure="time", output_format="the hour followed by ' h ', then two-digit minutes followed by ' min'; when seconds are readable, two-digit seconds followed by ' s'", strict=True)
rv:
2 h 11 min
